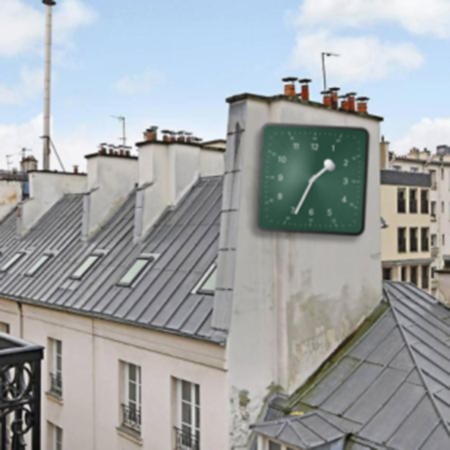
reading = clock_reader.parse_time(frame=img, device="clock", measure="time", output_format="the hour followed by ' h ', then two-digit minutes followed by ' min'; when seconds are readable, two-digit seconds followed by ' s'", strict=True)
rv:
1 h 34 min
